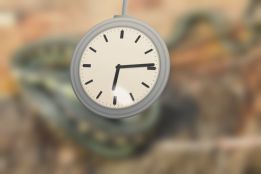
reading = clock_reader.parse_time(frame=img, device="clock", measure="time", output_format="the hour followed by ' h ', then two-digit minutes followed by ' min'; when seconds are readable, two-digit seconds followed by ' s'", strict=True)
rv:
6 h 14 min
